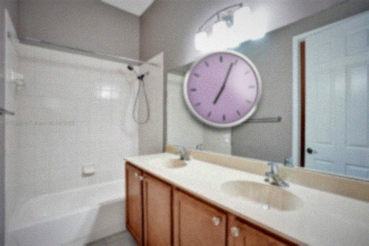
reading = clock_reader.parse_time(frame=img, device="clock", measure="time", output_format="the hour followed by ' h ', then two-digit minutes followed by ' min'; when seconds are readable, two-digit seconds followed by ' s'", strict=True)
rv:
7 h 04 min
